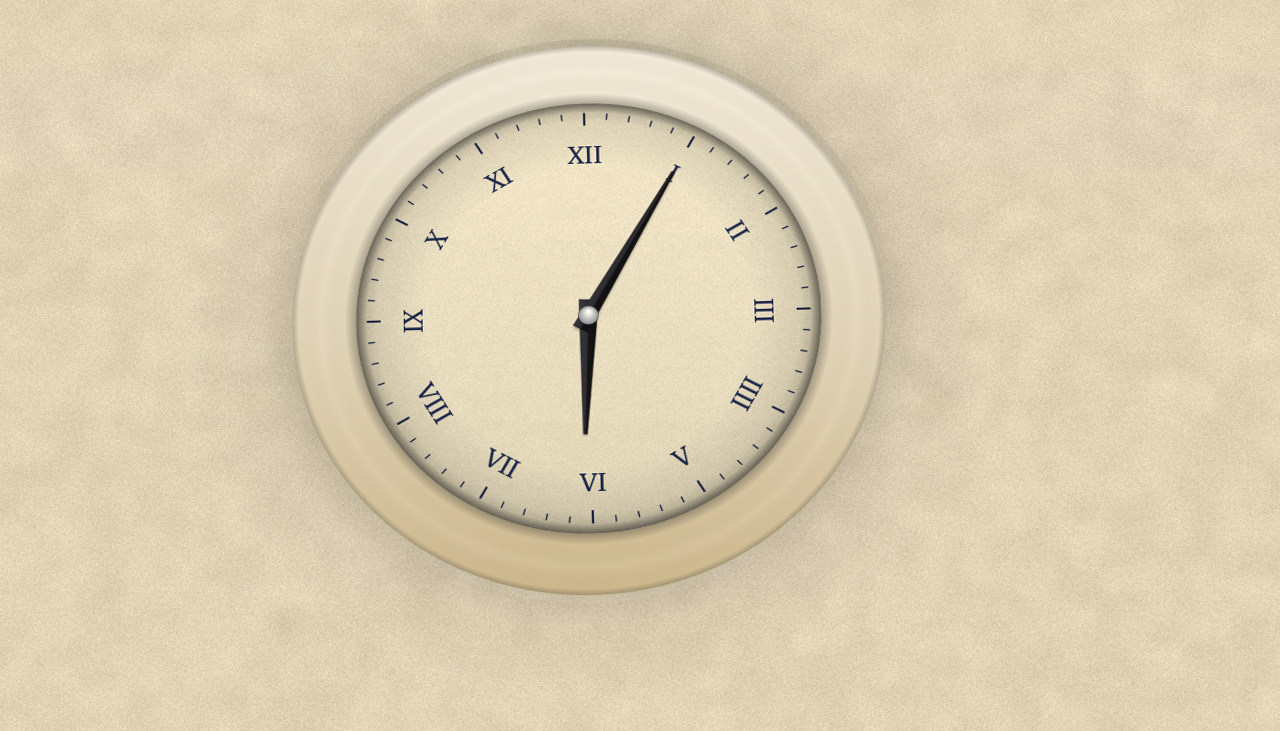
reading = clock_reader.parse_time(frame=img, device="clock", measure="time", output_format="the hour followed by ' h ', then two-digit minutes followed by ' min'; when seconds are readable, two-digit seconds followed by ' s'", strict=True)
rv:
6 h 05 min
